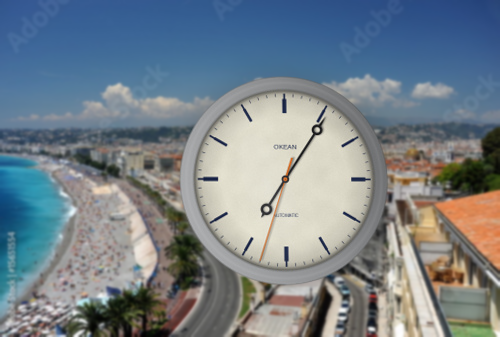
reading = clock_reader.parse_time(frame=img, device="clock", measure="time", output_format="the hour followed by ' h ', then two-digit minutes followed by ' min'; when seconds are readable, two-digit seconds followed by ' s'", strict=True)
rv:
7 h 05 min 33 s
